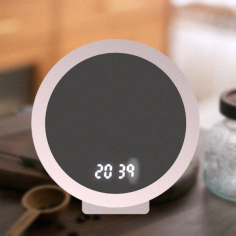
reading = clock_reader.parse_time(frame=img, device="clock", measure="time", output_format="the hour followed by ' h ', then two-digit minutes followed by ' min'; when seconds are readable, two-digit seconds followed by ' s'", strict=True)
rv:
20 h 39 min
